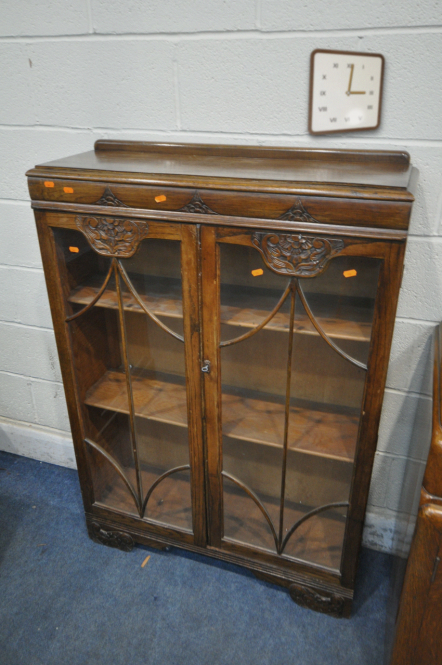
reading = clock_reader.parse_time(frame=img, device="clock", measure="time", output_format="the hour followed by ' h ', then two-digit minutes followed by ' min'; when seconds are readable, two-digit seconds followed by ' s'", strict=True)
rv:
3 h 01 min
